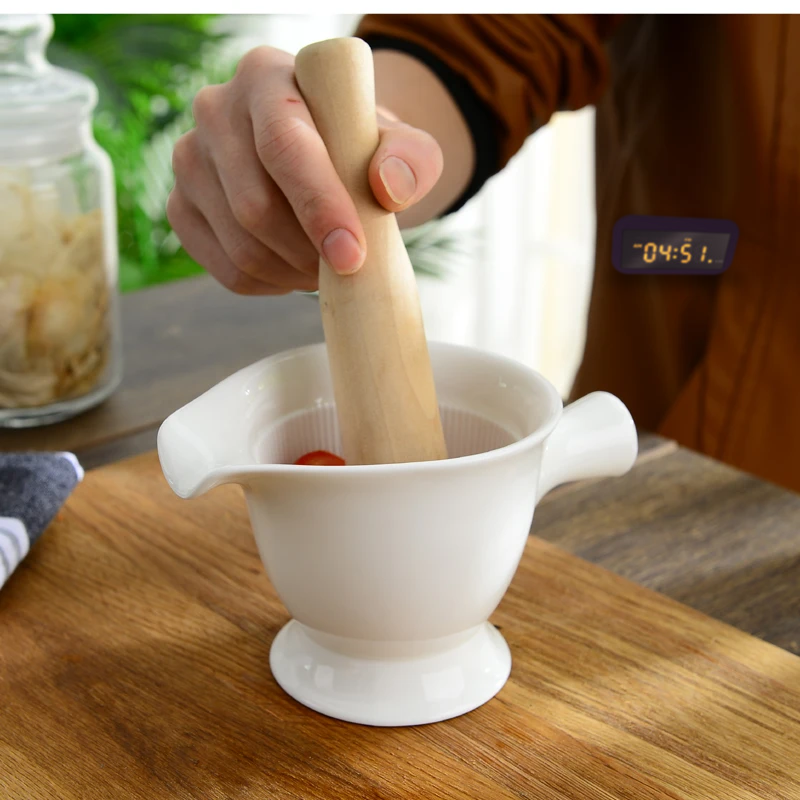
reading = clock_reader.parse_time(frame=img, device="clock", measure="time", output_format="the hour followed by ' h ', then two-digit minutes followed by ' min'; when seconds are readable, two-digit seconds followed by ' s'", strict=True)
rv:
4 h 51 min
